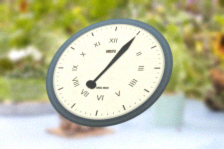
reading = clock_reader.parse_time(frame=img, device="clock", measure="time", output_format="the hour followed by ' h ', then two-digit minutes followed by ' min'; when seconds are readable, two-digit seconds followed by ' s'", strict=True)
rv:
7 h 05 min
